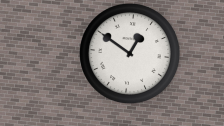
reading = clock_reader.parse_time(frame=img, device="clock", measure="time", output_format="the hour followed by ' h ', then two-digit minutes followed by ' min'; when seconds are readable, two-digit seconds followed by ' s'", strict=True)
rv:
12 h 50 min
